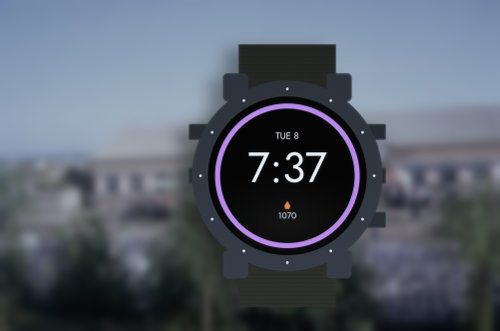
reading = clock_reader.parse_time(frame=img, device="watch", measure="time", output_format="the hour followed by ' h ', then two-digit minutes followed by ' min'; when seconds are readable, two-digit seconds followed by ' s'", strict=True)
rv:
7 h 37 min
